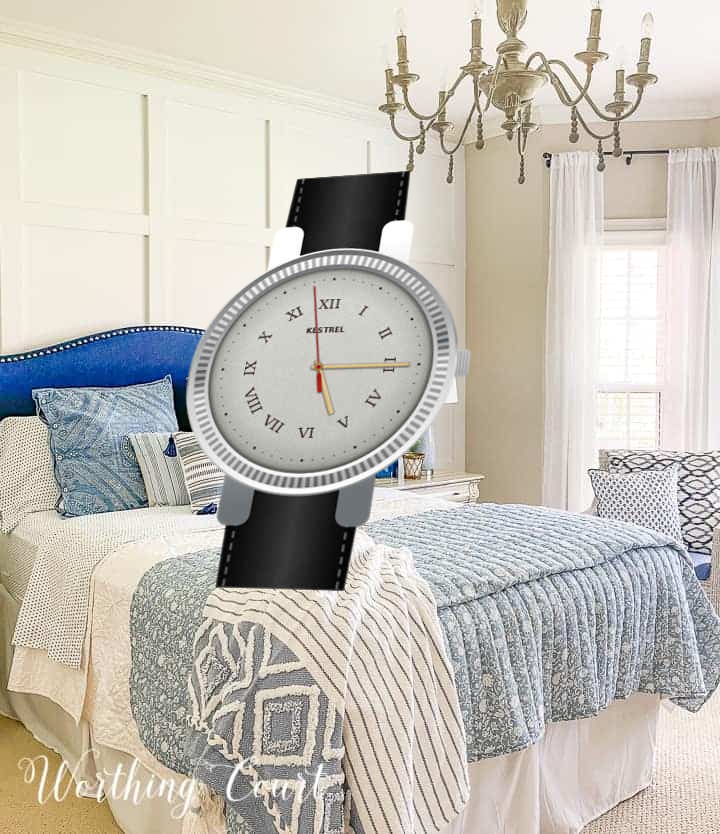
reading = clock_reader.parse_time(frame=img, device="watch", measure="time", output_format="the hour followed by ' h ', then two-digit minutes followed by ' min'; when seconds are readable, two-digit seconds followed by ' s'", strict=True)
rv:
5 h 14 min 58 s
